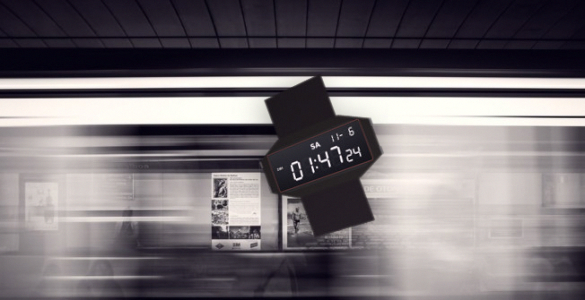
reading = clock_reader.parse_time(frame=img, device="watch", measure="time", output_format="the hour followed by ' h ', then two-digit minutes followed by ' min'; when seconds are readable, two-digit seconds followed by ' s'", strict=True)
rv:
1 h 47 min 24 s
